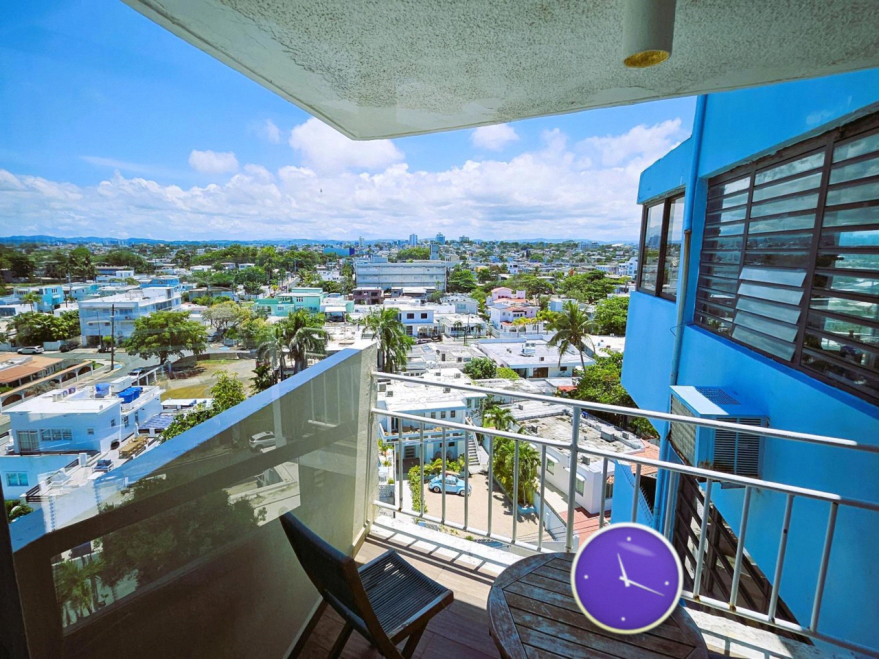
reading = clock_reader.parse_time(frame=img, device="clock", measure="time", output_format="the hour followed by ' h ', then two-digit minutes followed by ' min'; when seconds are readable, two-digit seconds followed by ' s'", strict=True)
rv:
11 h 18 min
